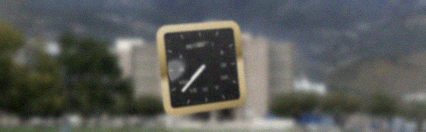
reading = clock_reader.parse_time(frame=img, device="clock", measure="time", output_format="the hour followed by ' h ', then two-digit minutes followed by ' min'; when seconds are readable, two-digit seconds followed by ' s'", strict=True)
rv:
7 h 38 min
